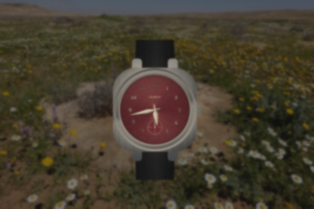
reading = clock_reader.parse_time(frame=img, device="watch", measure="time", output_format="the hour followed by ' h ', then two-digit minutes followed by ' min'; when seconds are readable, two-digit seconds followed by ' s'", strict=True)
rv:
5 h 43 min
